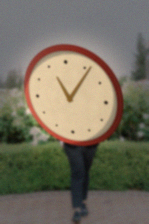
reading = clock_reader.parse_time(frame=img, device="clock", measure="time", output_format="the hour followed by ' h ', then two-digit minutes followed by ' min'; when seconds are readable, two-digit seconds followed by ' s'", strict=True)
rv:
11 h 06 min
